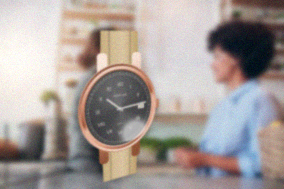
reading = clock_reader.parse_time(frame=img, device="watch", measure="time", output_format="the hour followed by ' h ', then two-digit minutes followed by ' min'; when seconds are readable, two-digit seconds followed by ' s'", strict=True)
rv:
10 h 14 min
